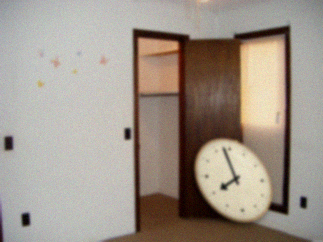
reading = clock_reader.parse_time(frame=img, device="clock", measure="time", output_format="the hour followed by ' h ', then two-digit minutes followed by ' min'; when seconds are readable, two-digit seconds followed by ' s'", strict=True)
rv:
7 h 58 min
